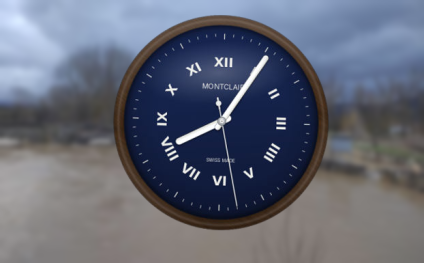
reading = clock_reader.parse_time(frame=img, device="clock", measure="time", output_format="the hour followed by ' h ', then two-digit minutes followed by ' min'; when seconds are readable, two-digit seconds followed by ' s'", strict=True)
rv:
8 h 05 min 28 s
